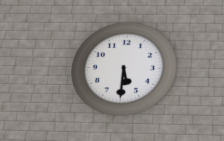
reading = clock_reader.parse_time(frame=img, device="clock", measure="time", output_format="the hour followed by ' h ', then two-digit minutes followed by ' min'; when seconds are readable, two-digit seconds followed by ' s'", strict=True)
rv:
5 h 30 min
